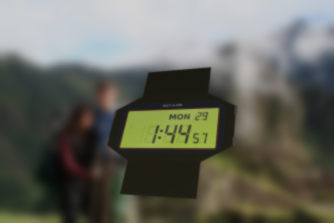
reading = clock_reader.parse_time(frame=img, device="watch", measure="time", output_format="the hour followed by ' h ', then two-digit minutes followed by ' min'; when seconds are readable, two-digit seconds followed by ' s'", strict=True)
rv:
1 h 44 min 57 s
